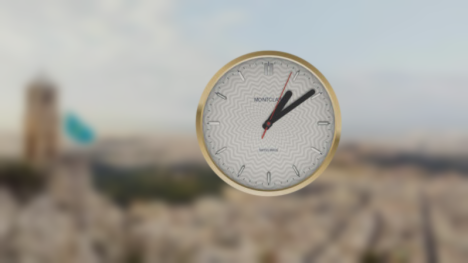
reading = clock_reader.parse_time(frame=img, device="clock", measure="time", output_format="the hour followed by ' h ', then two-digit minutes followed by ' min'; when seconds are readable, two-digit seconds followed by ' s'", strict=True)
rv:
1 h 09 min 04 s
